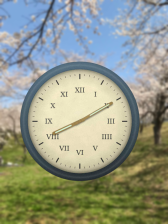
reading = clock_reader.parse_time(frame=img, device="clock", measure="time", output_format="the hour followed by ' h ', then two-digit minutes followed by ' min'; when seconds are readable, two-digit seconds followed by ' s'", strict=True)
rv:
8 h 10 min
